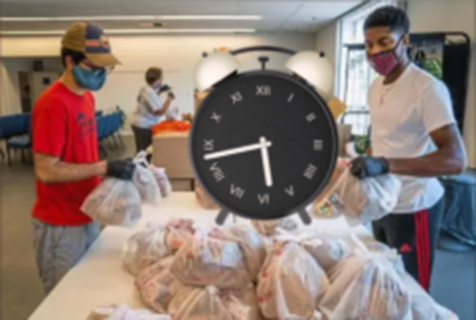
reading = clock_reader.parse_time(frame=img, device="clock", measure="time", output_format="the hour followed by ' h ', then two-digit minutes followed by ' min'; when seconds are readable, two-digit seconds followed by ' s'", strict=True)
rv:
5 h 43 min
